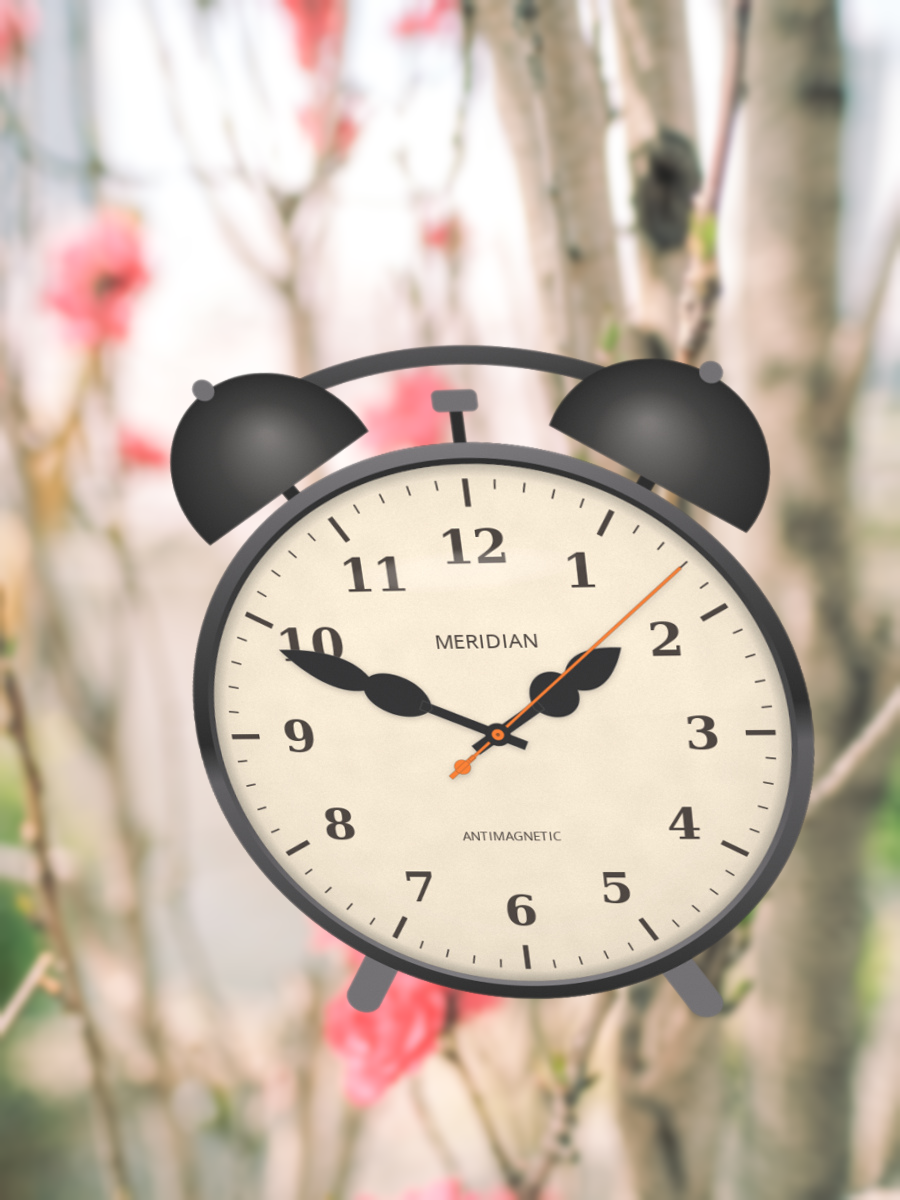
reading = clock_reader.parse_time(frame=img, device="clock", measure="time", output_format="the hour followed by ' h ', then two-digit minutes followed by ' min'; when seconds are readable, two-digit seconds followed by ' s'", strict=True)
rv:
1 h 49 min 08 s
